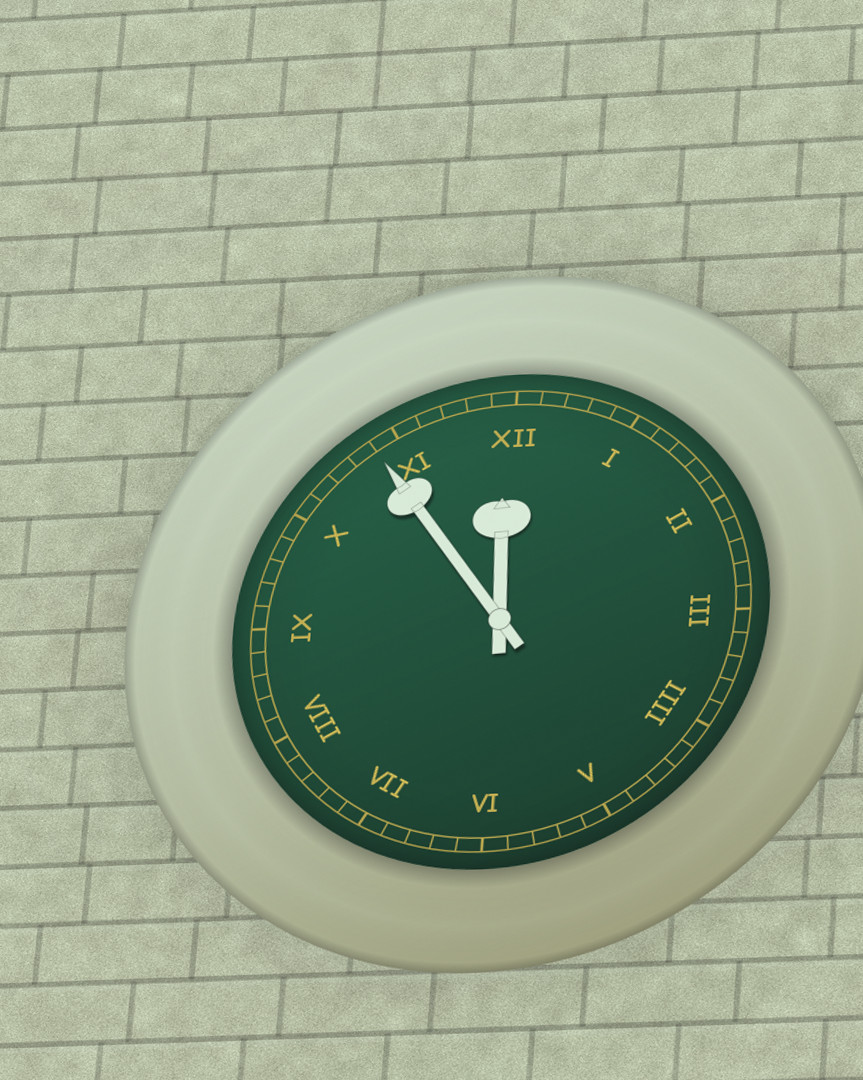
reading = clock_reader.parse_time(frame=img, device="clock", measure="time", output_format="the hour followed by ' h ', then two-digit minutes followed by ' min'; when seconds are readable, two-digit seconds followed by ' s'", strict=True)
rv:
11 h 54 min
